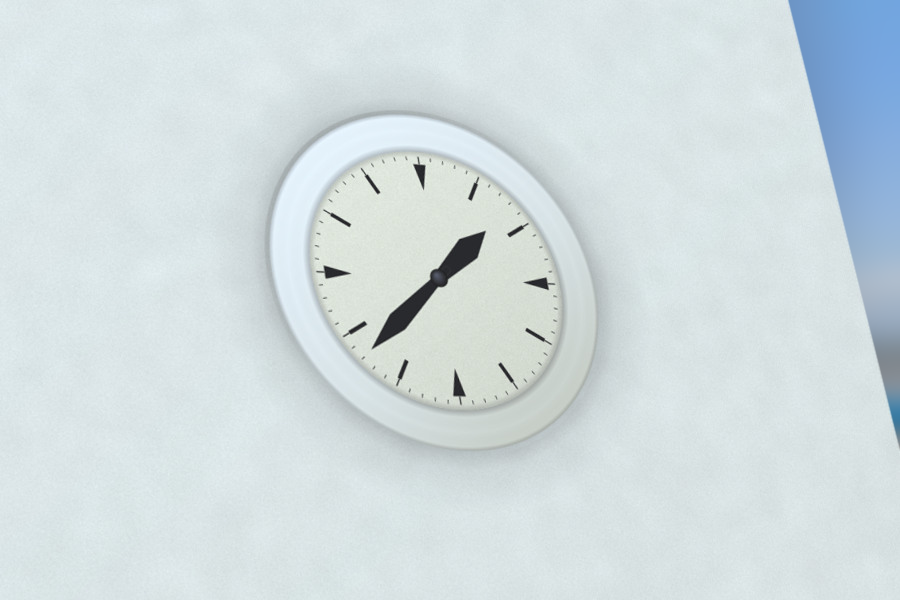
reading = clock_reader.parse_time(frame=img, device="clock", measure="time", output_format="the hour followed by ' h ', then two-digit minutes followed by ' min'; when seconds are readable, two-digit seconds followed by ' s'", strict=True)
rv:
1 h 38 min
